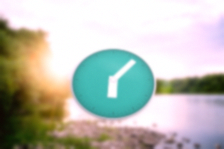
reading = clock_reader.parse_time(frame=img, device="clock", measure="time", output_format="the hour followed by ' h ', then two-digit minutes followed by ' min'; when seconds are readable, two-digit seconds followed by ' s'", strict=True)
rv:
6 h 07 min
